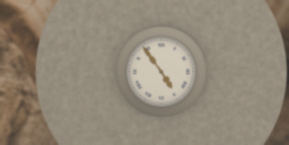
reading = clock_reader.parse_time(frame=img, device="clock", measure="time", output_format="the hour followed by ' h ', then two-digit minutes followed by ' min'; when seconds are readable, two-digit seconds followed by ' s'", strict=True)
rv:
4 h 54 min
